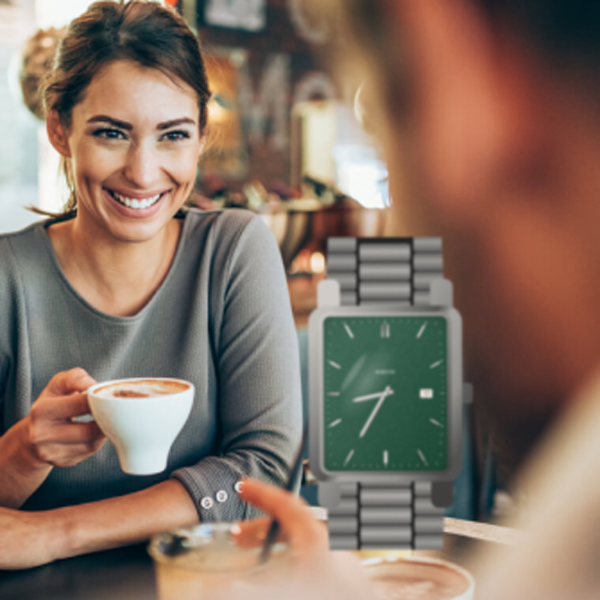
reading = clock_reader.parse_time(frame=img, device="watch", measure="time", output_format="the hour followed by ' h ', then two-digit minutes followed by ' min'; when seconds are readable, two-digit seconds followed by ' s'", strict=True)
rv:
8 h 35 min
